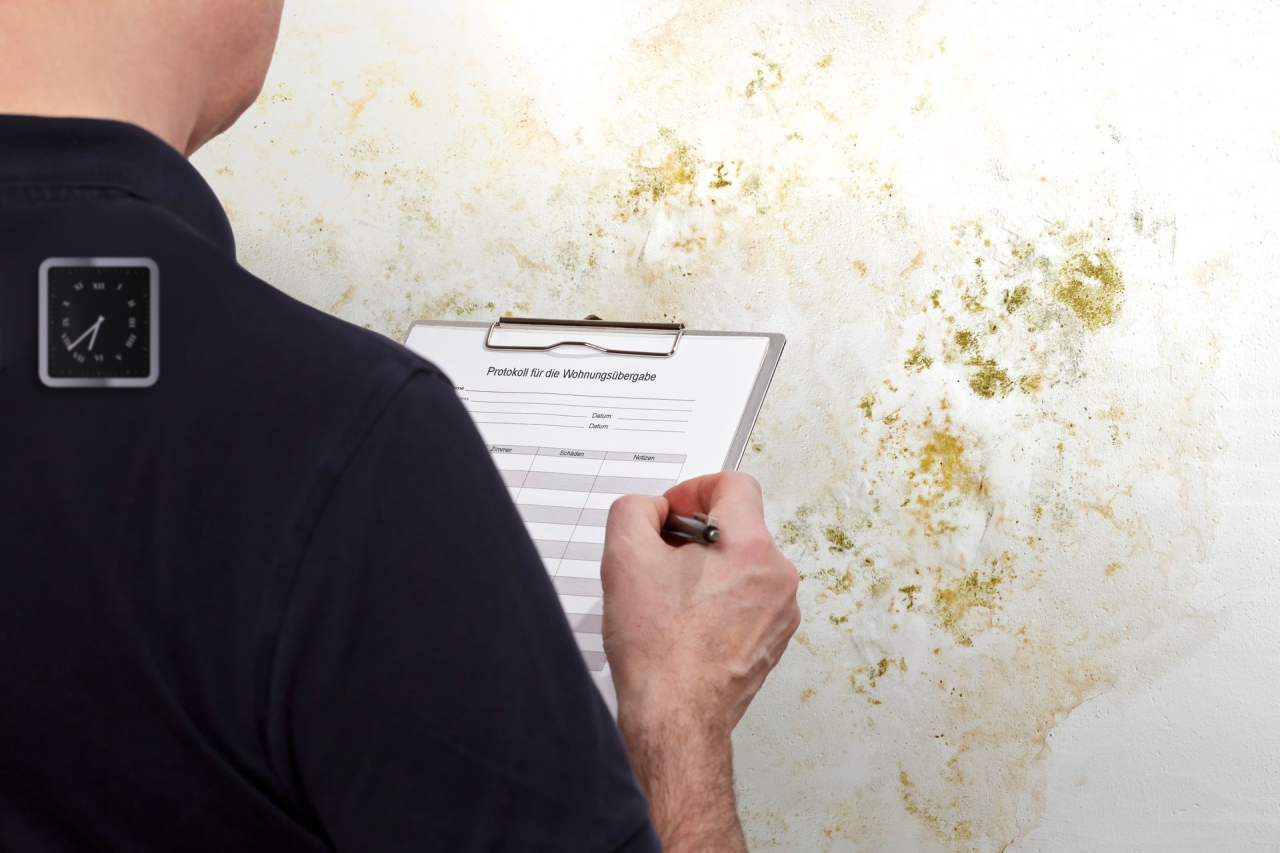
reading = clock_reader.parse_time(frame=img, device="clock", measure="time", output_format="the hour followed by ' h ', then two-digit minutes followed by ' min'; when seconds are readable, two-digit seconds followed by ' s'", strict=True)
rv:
6 h 38 min
